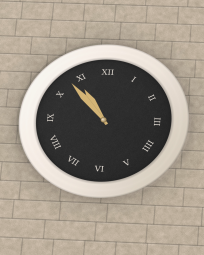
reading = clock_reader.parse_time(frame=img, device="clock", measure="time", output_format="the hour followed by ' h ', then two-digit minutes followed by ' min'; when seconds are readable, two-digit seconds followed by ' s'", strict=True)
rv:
10 h 53 min
